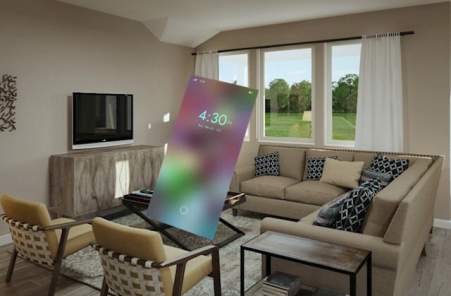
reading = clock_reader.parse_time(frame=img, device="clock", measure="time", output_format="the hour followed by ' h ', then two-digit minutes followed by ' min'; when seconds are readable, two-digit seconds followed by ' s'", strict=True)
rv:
4 h 30 min
